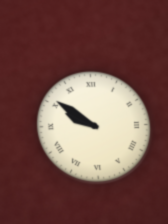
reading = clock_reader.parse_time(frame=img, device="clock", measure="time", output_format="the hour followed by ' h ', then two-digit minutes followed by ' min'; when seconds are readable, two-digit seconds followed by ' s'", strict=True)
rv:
9 h 51 min
